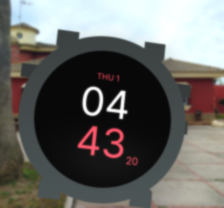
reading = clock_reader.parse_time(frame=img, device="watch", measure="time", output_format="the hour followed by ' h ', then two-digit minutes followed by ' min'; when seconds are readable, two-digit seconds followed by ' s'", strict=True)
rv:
4 h 43 min 20 s
